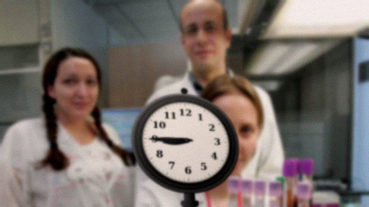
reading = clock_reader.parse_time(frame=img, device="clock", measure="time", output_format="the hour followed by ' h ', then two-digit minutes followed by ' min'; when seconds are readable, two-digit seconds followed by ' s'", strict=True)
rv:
8 h 45 min
